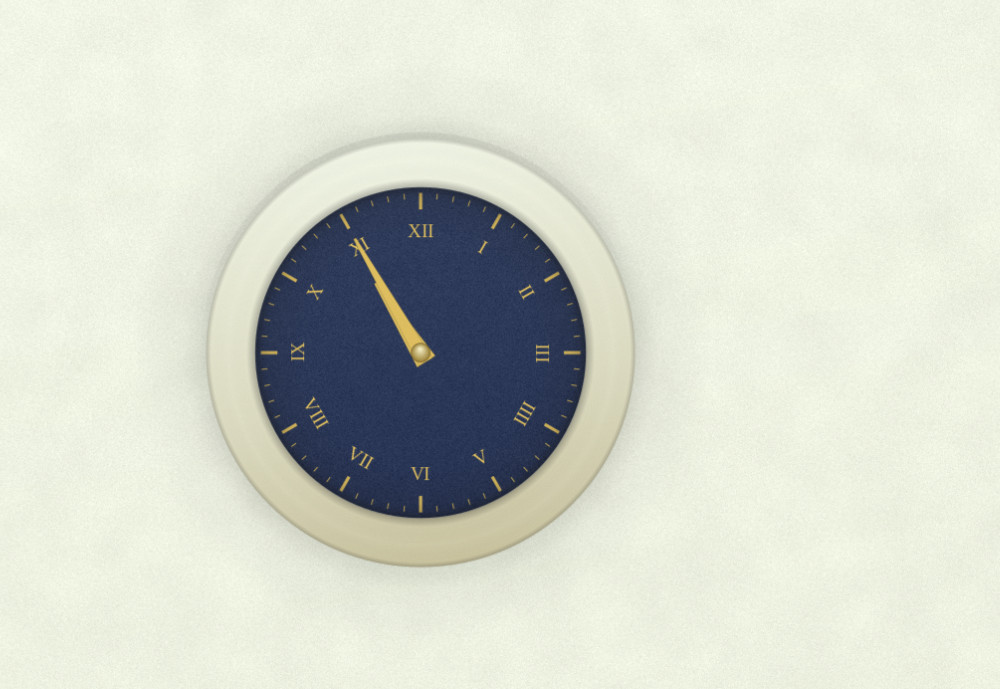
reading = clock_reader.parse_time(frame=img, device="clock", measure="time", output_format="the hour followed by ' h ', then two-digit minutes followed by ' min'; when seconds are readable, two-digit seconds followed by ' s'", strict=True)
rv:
10 h 55 min
